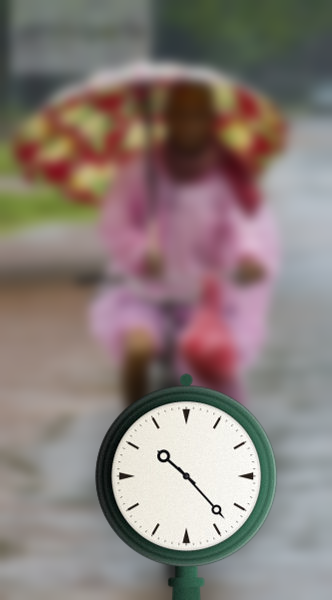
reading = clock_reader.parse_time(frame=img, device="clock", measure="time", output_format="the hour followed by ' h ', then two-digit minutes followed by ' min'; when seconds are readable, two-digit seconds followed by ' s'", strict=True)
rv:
10 h 23 min
